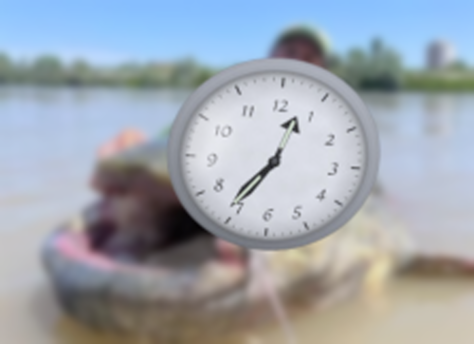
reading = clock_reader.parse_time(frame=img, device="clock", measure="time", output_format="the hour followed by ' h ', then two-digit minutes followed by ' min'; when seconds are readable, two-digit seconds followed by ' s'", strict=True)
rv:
12 h 36 min
